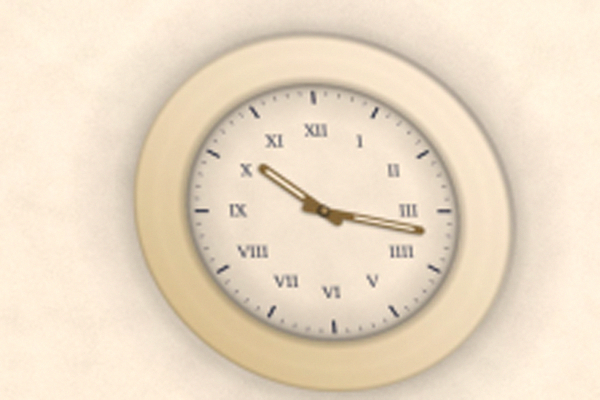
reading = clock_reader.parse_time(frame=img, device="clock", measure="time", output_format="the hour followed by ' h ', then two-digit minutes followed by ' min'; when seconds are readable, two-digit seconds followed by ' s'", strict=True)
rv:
10 h 17 min
